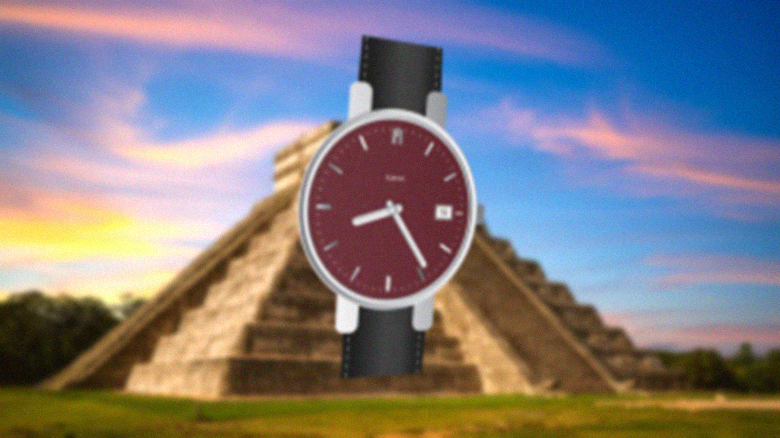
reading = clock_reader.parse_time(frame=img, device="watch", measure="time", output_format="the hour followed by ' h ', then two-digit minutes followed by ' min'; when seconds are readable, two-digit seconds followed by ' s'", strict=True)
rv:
8 h 24 min
